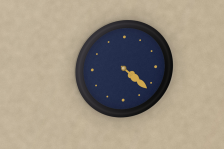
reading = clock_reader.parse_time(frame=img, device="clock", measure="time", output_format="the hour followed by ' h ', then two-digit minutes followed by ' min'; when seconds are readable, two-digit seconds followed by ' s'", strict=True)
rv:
4 h 22 min
